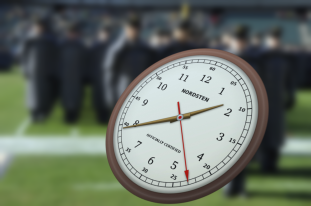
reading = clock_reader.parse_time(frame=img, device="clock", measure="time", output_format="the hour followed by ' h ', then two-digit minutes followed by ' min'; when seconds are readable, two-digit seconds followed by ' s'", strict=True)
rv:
1 h 39 min 23 s
